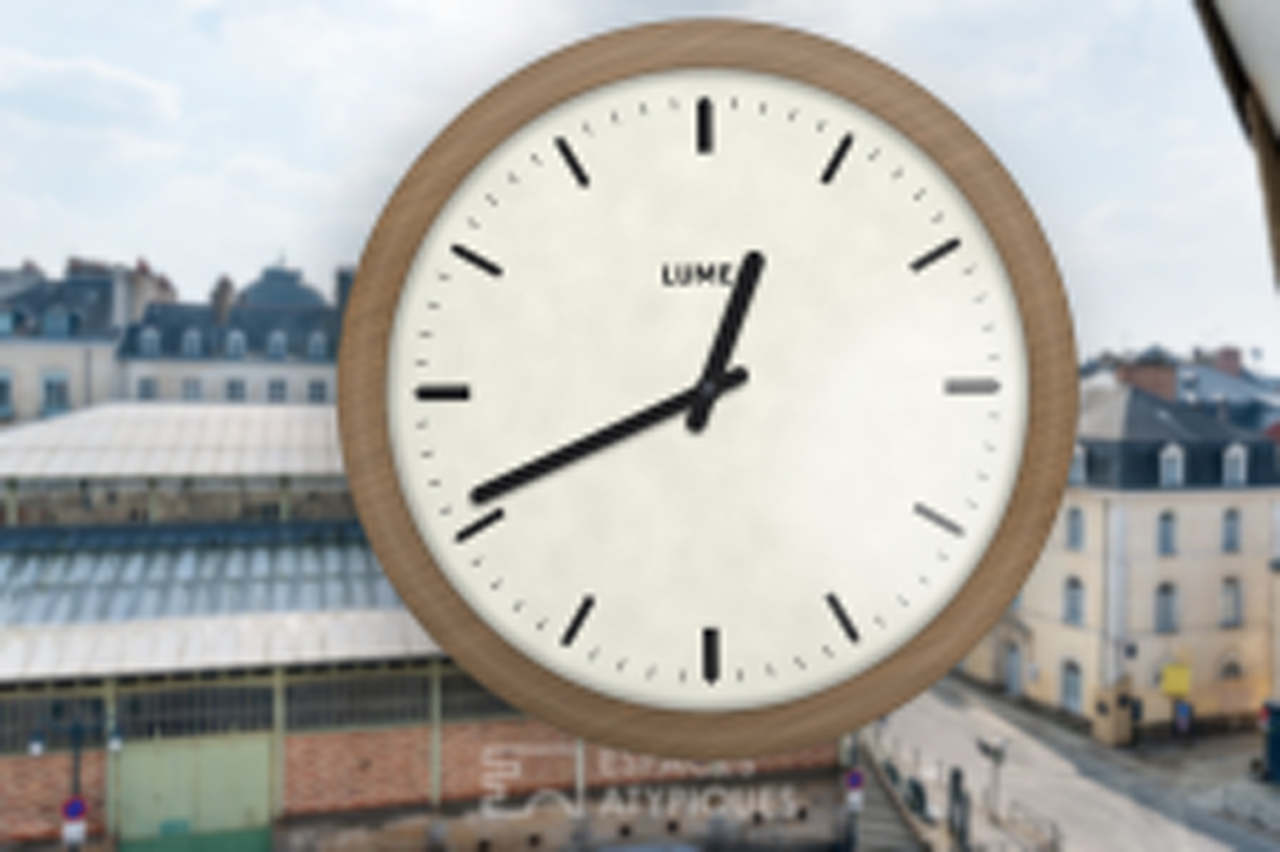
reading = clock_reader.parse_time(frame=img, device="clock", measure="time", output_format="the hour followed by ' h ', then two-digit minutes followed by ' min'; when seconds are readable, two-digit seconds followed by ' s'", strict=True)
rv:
12 h 41 min
